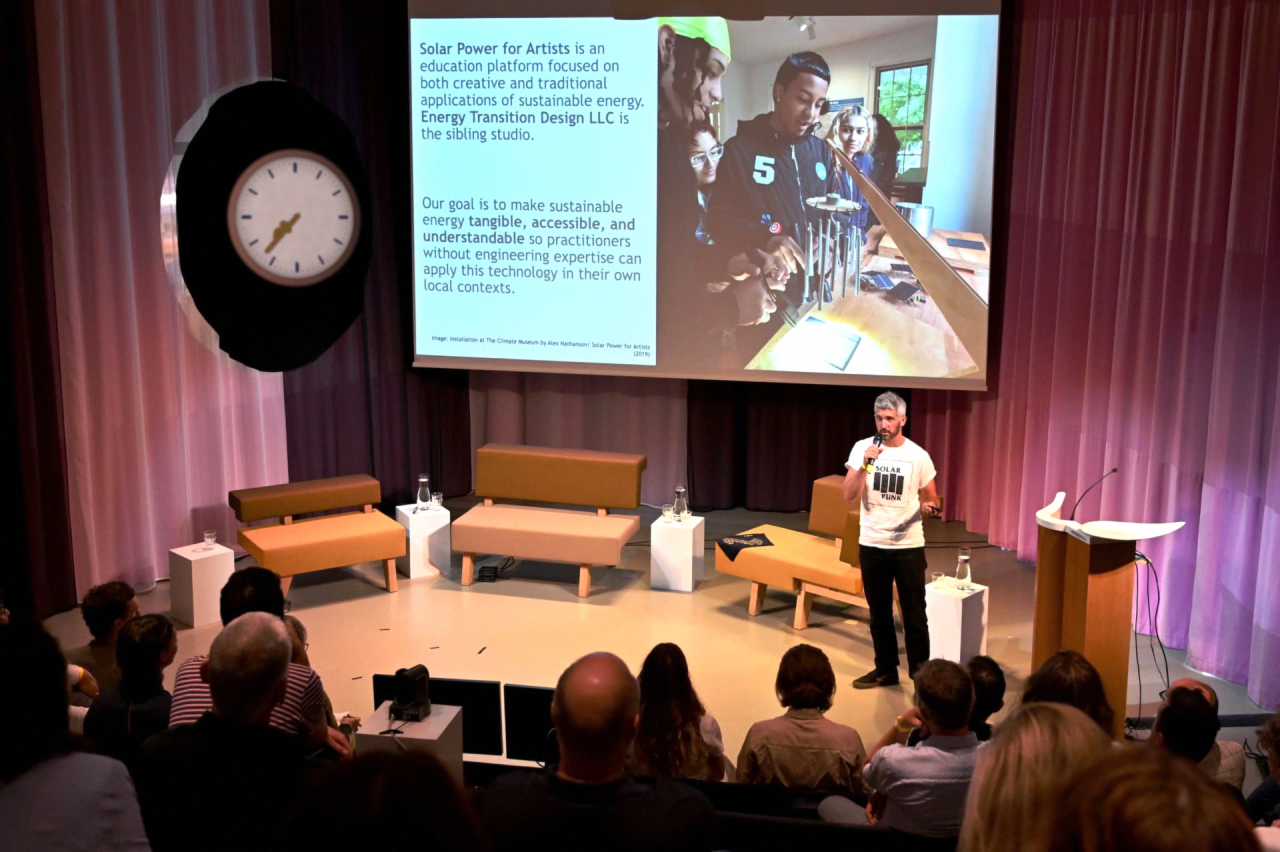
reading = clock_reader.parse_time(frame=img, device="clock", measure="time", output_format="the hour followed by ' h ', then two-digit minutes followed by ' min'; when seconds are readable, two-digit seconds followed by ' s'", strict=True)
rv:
7 h 37 min
